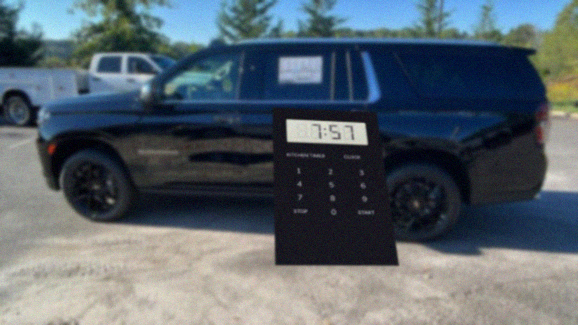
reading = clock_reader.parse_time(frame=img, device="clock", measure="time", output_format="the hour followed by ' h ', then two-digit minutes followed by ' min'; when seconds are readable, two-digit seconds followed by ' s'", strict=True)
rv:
7 h 57 min
